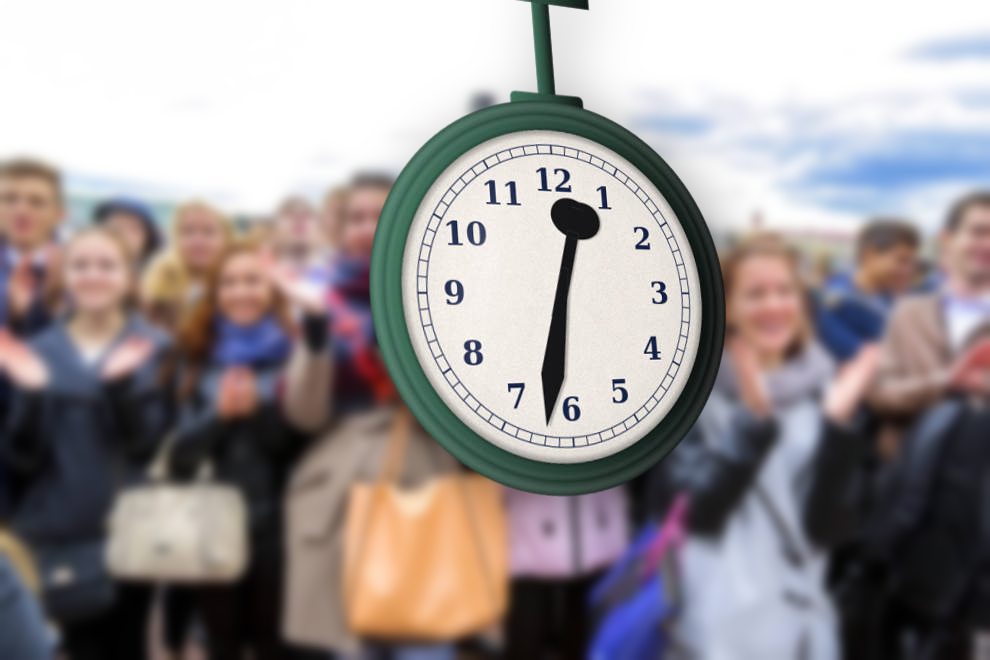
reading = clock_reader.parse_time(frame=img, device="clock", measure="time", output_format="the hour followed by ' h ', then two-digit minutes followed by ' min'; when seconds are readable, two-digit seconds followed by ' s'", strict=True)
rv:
12 h 32 min
